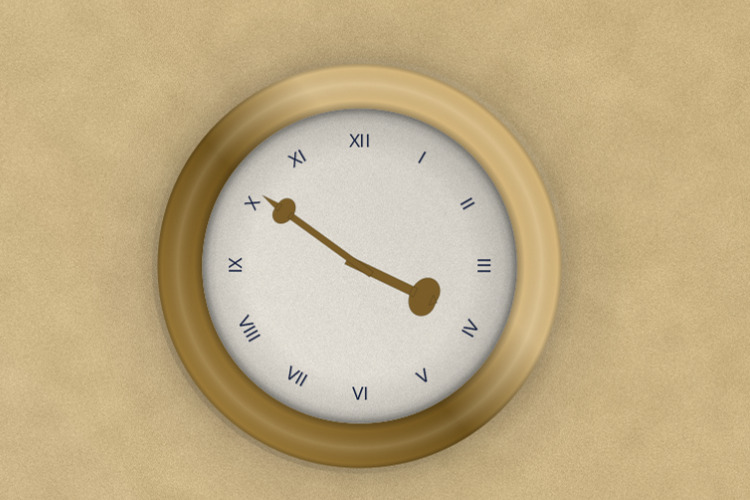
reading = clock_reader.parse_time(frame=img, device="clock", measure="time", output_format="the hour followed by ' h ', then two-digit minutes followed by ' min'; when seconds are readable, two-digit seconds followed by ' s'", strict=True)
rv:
3 h 51 min
